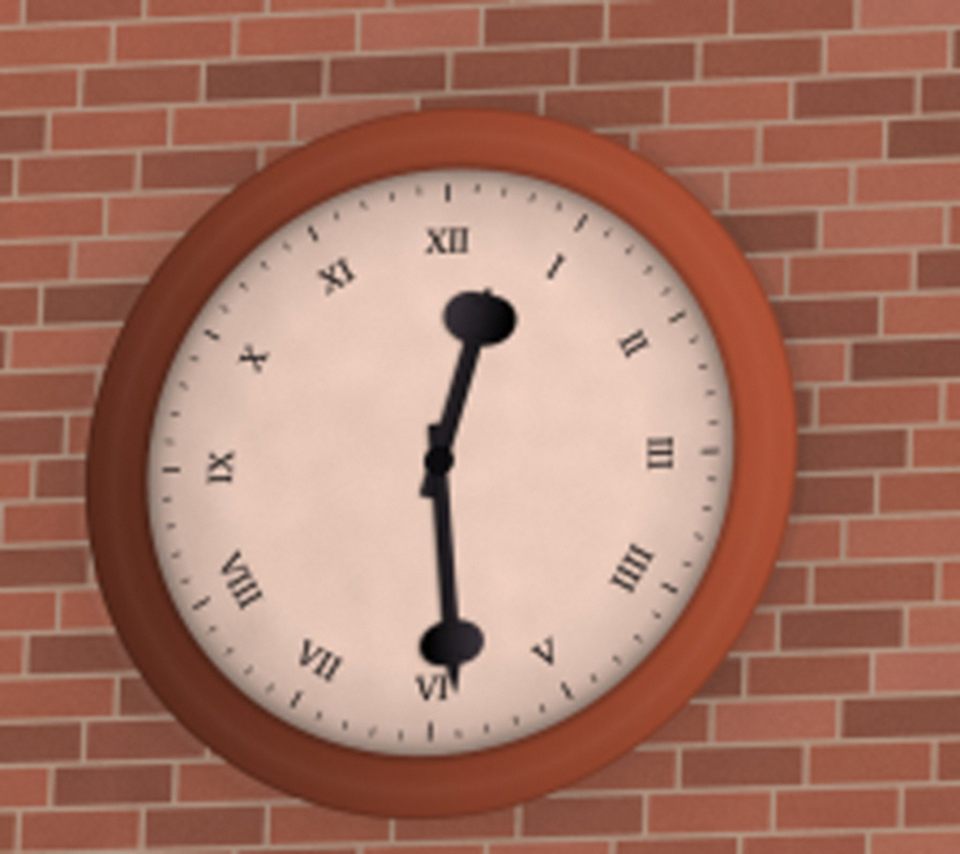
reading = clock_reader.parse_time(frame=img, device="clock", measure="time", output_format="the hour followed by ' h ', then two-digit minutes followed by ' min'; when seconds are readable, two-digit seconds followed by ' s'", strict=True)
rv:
12 h 29 min
